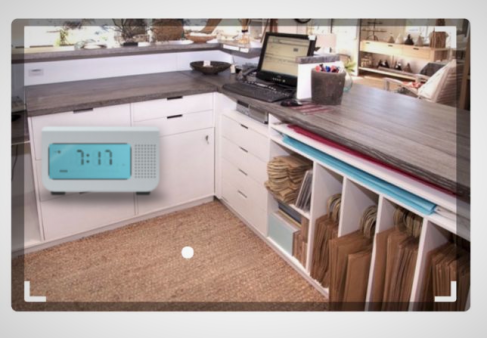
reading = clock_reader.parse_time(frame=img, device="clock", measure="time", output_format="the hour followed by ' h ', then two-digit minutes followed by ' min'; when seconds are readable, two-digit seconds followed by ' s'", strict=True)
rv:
7 h 17 min
